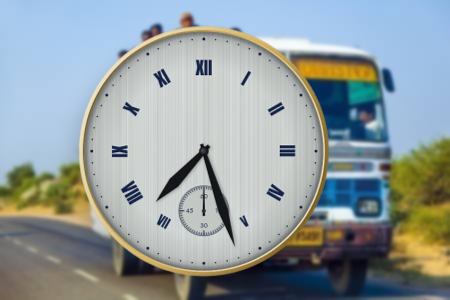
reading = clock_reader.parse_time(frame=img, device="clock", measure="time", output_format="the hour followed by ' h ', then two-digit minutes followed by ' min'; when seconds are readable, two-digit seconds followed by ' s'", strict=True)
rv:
7 h 27 min
